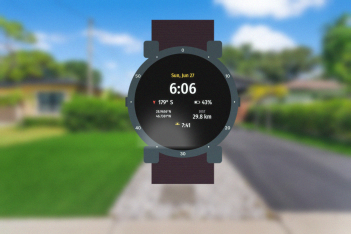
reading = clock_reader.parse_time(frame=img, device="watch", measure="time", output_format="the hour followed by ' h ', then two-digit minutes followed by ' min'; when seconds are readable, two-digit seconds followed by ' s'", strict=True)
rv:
6 h 06 min
